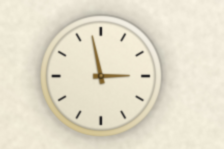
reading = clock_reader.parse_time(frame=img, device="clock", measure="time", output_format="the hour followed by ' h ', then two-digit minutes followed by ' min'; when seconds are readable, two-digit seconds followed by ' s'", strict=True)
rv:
2 h 58 min
